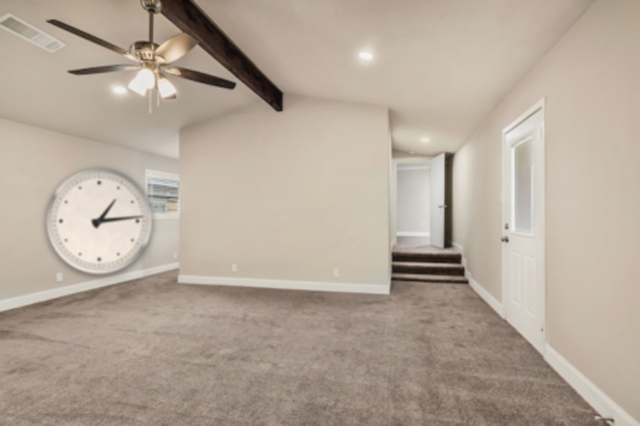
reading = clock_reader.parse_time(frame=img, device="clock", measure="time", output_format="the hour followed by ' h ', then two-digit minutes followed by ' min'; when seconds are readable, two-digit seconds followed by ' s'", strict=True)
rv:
1 h 14 min
